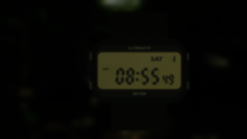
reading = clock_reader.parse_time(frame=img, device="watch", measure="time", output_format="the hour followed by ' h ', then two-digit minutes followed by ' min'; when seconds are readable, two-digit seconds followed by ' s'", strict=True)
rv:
8 h 55 min 49 s
